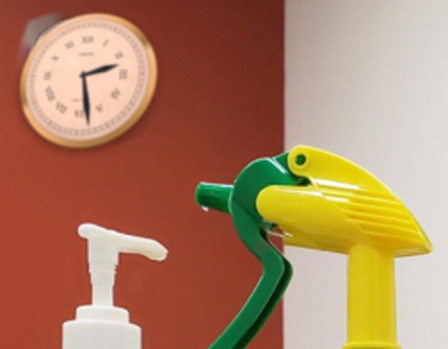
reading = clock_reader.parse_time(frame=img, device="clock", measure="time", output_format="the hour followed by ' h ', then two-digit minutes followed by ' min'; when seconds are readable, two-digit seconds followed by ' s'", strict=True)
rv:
2 h 28 min
